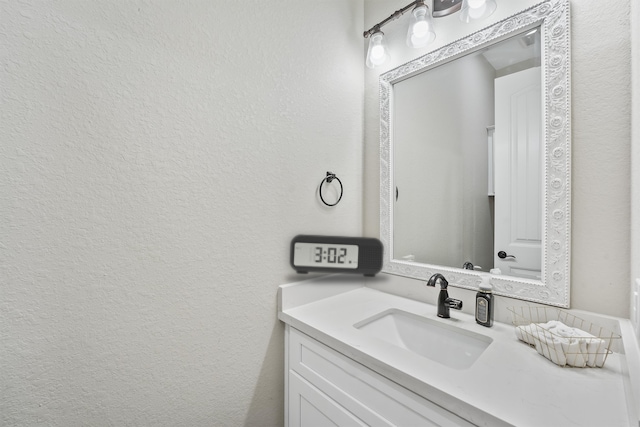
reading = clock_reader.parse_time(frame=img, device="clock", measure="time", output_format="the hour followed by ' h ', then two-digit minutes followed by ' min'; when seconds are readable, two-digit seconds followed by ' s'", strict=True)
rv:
3 h 02 min
